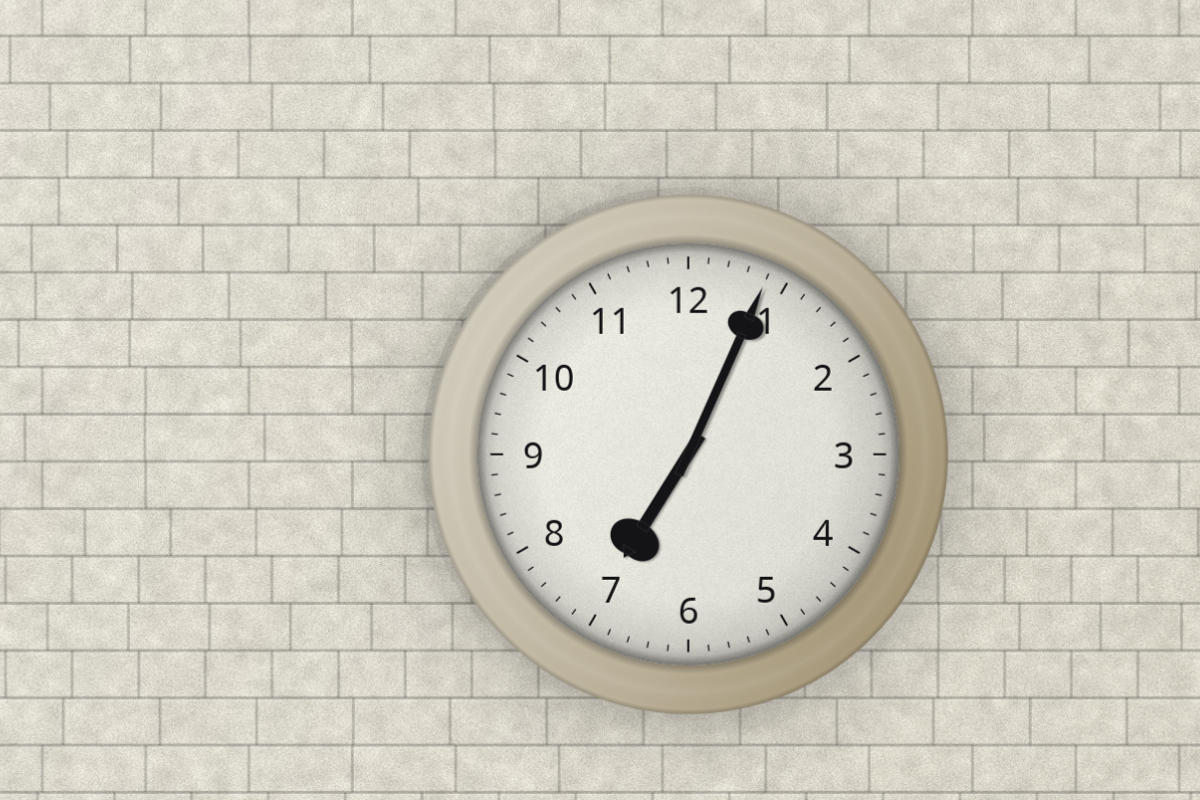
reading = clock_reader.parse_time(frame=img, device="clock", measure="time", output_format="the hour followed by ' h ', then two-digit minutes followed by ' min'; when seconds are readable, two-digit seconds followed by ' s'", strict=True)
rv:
7 h 04 min
